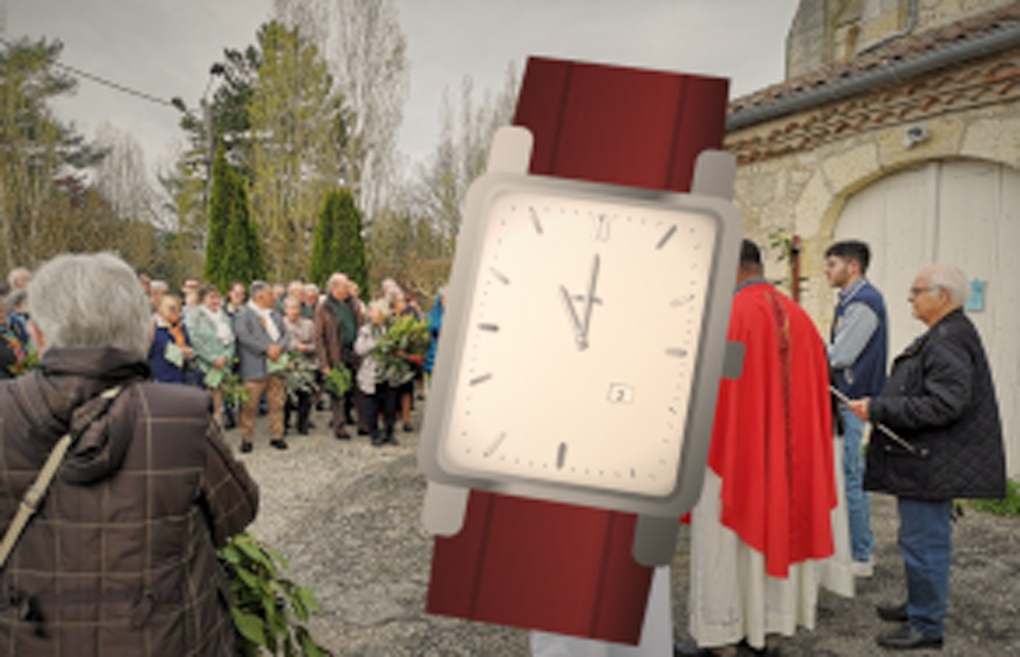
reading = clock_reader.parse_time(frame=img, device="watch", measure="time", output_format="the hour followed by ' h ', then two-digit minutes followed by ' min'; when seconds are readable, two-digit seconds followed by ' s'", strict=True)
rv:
11 h 00 min
